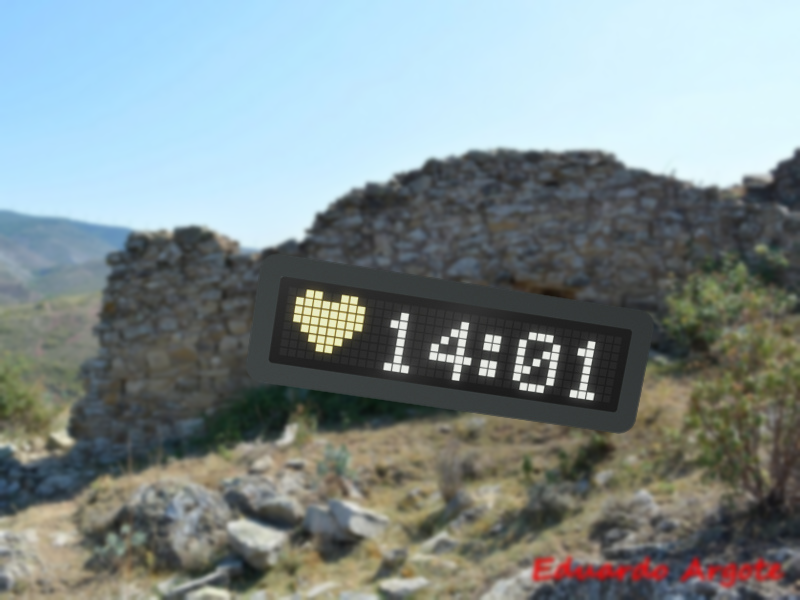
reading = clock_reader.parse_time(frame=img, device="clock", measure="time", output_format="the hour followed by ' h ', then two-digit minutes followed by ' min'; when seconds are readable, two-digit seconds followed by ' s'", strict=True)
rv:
14 h 01 min
